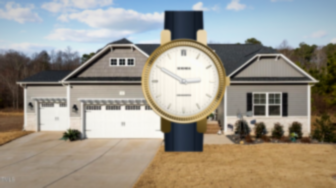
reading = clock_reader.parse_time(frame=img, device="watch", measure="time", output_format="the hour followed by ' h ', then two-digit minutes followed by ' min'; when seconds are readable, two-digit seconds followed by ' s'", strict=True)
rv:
2 h 50 min
